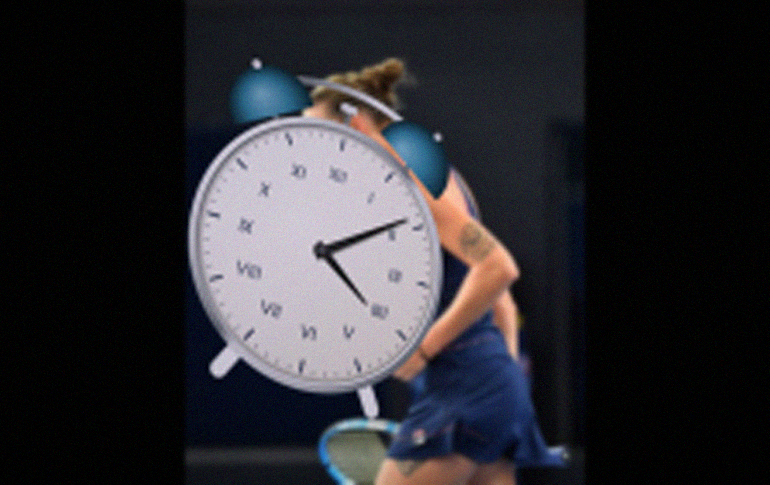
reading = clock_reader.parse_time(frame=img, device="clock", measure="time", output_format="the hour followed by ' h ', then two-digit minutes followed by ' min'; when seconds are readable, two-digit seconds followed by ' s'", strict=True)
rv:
4 h 09 min
